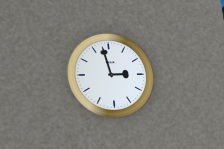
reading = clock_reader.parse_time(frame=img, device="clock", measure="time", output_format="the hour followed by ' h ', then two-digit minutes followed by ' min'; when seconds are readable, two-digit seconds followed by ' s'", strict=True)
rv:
2 h 58 min
